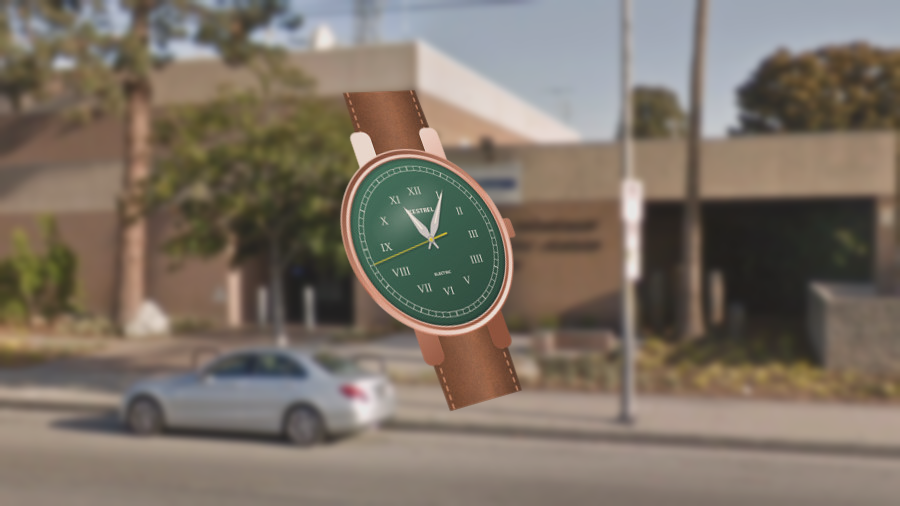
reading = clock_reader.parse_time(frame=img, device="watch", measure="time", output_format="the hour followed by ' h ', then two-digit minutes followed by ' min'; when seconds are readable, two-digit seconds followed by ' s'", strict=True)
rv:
11 h 05 min 43 s
